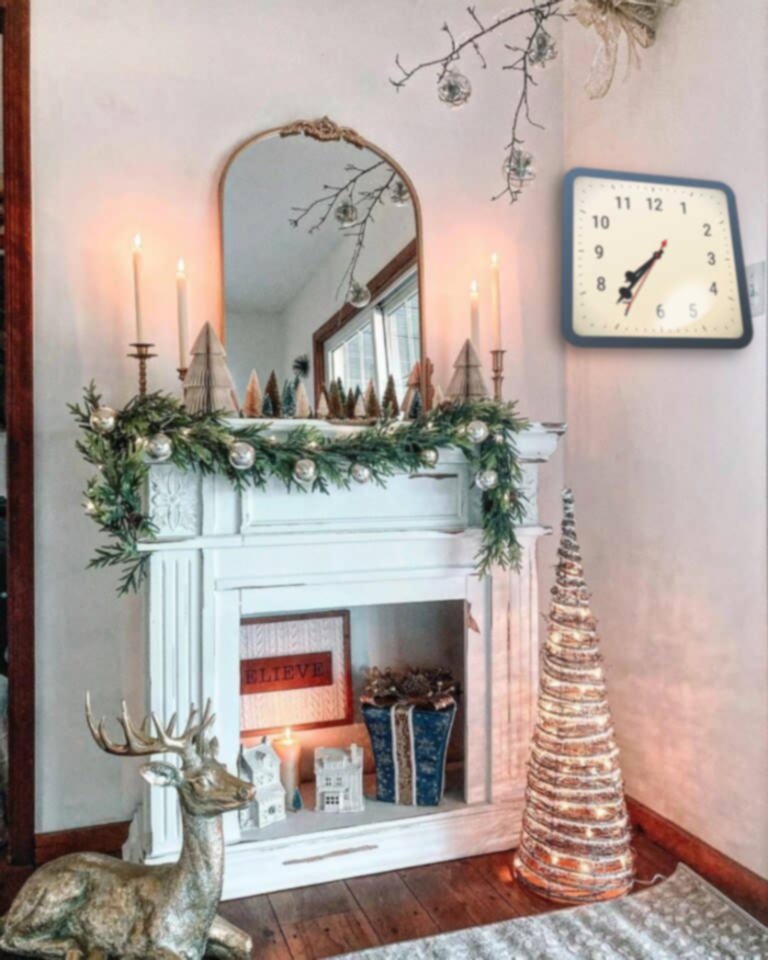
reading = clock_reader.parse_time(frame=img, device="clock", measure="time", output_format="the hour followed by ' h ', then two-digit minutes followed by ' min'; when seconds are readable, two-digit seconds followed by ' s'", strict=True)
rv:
7 h 36 min 35 s
